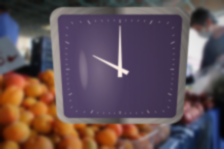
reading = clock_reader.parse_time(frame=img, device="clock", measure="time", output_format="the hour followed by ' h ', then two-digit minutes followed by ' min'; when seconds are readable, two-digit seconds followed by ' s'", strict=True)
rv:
10 h 00 min
